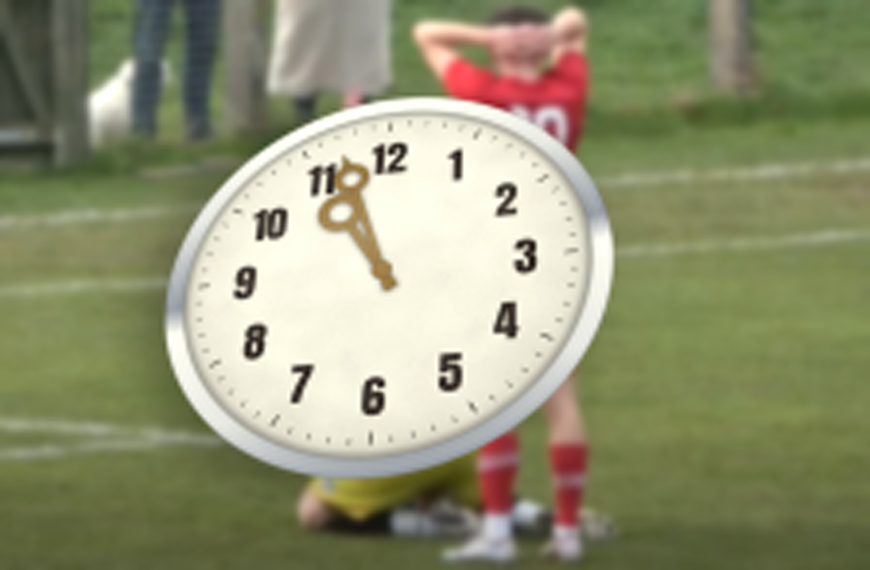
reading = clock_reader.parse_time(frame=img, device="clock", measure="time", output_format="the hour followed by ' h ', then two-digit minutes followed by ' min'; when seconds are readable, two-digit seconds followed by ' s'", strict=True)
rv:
10 h 57 min
